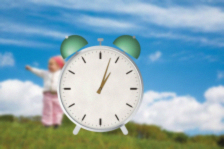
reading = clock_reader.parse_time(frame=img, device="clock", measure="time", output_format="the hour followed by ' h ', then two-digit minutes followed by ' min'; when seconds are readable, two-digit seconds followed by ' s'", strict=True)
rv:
1 h 03 min
